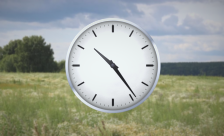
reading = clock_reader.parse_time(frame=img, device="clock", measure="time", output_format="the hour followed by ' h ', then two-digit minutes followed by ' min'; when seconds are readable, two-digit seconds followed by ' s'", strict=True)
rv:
10 h 24 min
